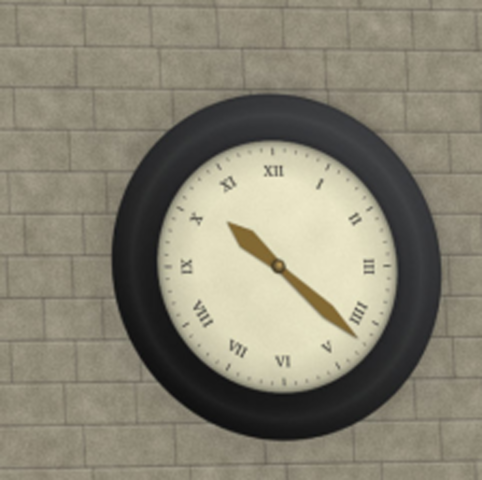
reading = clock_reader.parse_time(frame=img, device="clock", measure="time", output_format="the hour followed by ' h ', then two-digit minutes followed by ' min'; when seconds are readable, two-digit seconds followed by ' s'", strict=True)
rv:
10 h 22 min
